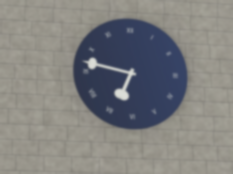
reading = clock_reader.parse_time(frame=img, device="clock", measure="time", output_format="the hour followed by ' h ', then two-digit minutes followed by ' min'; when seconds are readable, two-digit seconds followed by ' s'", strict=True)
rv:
6 h 47 min
